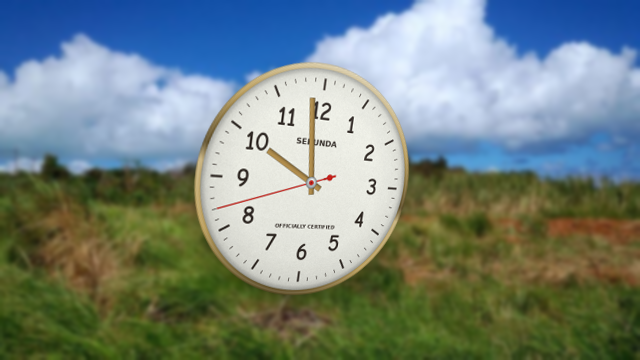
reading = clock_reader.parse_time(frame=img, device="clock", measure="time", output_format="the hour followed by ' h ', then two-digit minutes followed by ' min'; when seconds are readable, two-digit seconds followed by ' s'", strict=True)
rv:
9 h 58 min 42 s
